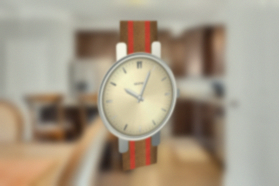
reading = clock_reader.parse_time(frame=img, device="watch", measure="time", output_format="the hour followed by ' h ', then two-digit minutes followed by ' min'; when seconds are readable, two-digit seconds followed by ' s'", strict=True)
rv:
10 h 04 min
